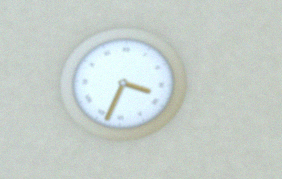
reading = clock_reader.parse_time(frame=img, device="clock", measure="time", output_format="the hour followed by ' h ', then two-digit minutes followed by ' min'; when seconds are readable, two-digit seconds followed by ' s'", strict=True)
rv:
3 h 33 min
